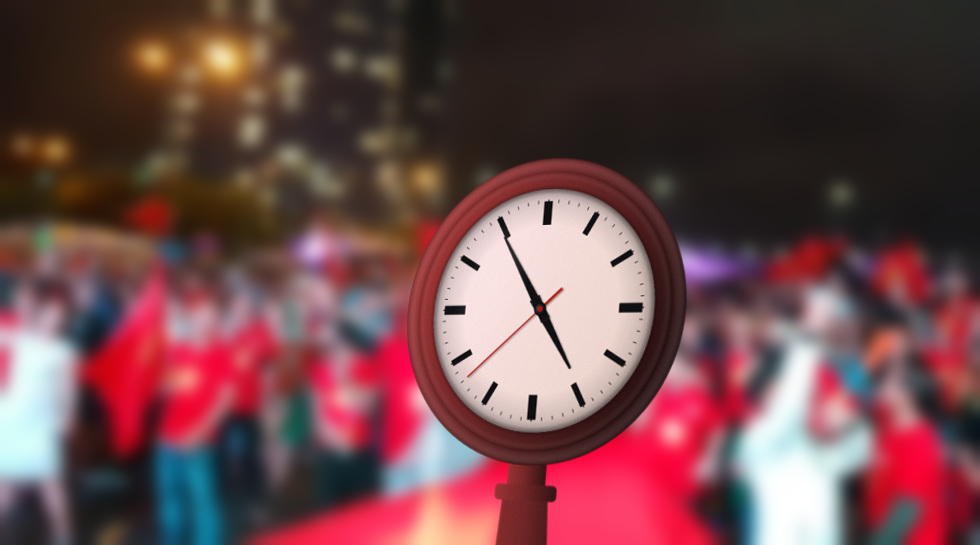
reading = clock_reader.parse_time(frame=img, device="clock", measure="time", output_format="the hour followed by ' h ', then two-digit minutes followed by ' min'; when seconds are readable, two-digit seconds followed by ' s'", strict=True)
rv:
4 h 54 min 38 s
